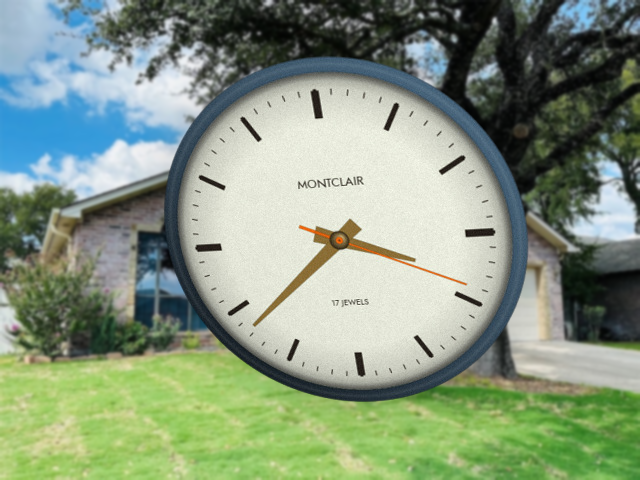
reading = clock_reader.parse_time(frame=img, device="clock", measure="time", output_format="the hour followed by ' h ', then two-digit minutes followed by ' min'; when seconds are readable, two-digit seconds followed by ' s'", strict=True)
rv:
3 h 38 min 19 s
